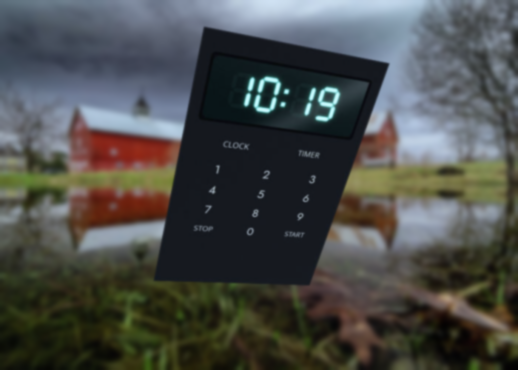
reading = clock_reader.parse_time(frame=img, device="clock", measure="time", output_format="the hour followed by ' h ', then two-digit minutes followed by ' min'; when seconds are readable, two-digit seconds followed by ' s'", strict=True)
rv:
10 h 19 min
